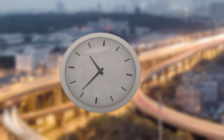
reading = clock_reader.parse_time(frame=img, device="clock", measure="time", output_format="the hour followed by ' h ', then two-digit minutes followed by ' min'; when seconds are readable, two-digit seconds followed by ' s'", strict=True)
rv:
10 h 36 min
